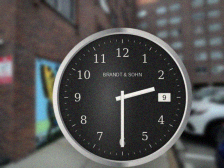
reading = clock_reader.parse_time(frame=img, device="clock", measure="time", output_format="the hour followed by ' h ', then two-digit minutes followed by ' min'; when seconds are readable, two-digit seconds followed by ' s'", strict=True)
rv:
2 h 30 min
